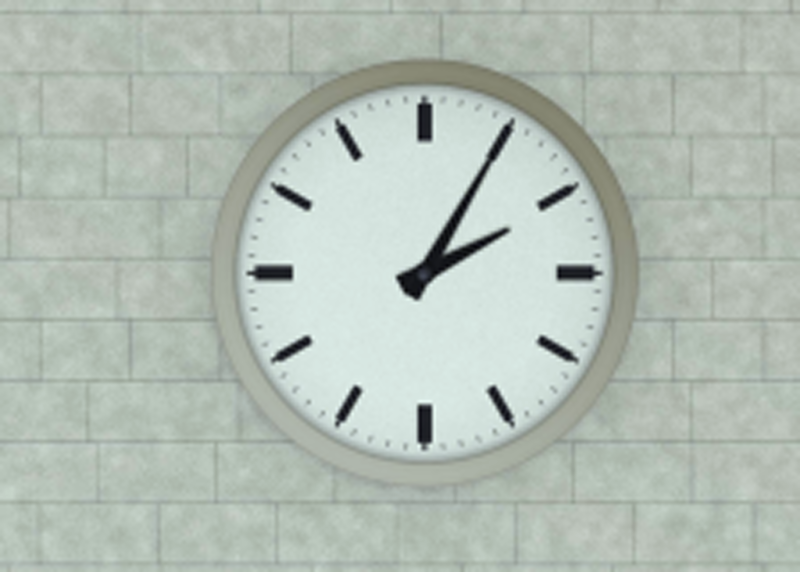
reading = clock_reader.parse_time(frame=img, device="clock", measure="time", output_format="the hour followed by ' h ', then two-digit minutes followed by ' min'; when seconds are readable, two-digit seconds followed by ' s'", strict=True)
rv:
2 h 05 min
